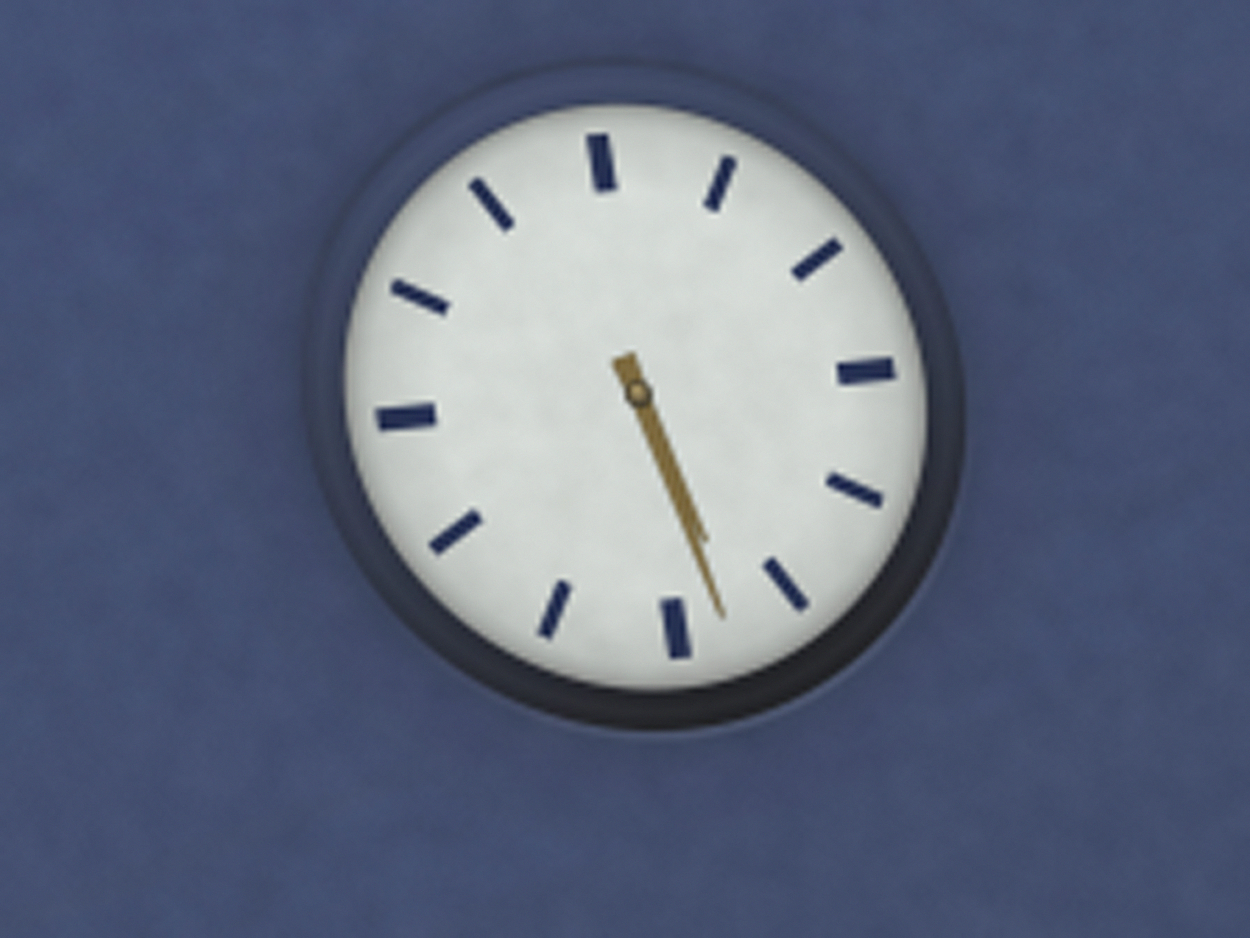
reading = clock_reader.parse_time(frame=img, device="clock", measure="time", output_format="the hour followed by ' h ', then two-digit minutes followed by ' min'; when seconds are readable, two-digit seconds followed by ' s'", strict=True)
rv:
5 h 28 min
